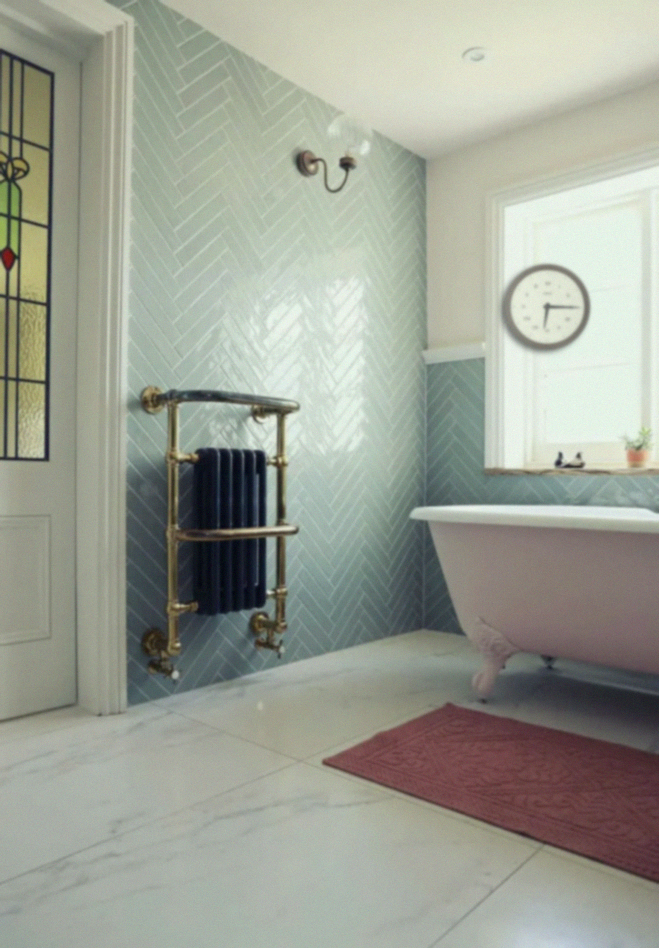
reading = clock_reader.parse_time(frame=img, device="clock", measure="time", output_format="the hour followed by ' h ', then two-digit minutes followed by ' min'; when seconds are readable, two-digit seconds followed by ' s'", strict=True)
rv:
6 h 15 min
